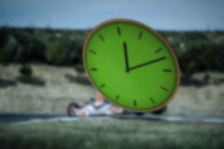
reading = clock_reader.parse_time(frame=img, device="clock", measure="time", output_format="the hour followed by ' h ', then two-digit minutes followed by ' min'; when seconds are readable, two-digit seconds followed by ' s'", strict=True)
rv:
12 h 12 min
